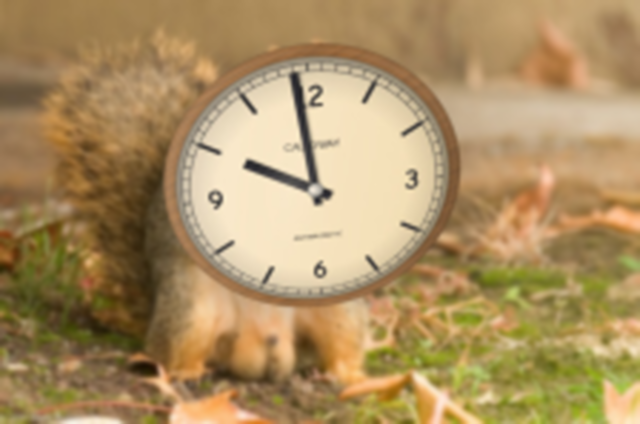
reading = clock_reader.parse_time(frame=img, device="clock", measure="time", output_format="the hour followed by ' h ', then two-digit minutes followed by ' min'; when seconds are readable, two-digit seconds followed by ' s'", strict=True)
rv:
9 h 59 min
